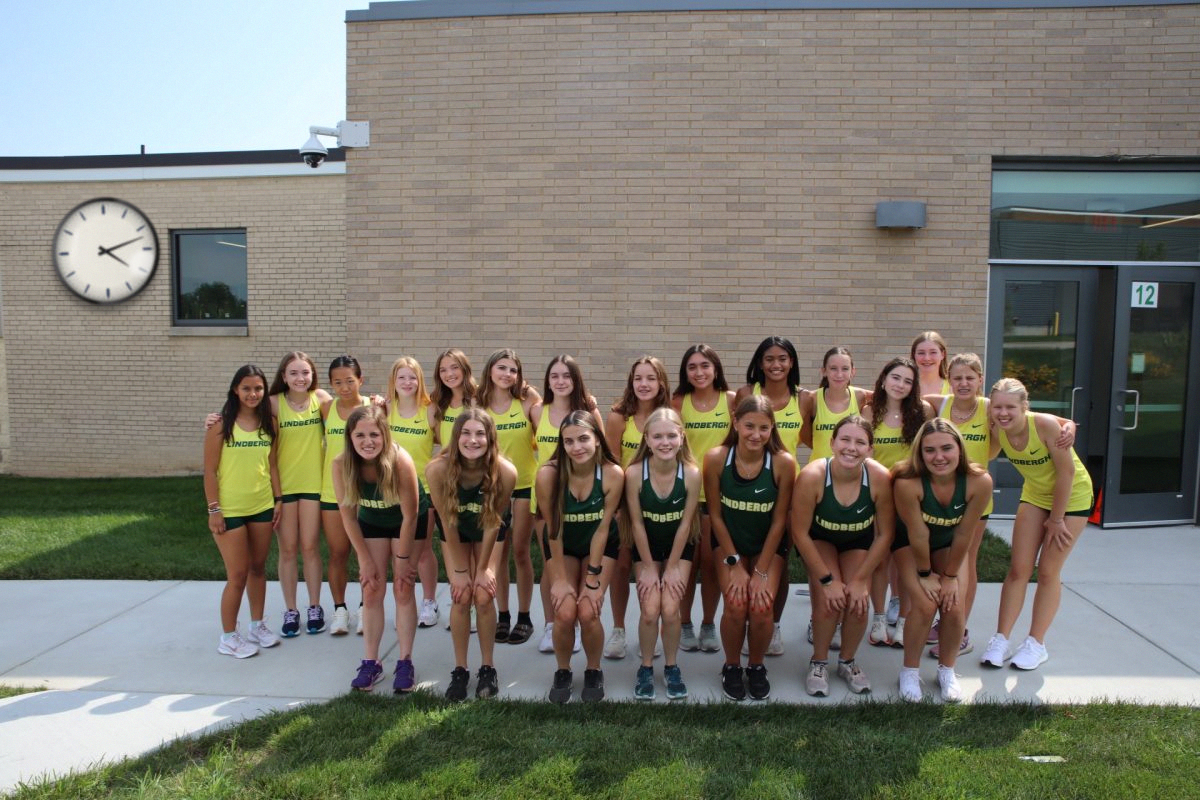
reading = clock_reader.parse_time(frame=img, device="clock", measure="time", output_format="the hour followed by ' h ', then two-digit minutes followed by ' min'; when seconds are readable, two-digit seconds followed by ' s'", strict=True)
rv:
4 h 12 min
